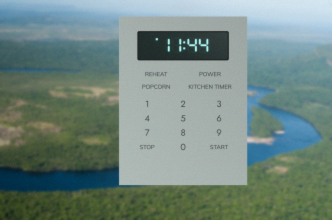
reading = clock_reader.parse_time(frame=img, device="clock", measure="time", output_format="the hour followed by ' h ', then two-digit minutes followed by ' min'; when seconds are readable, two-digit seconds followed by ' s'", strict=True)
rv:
11 h 44 min
